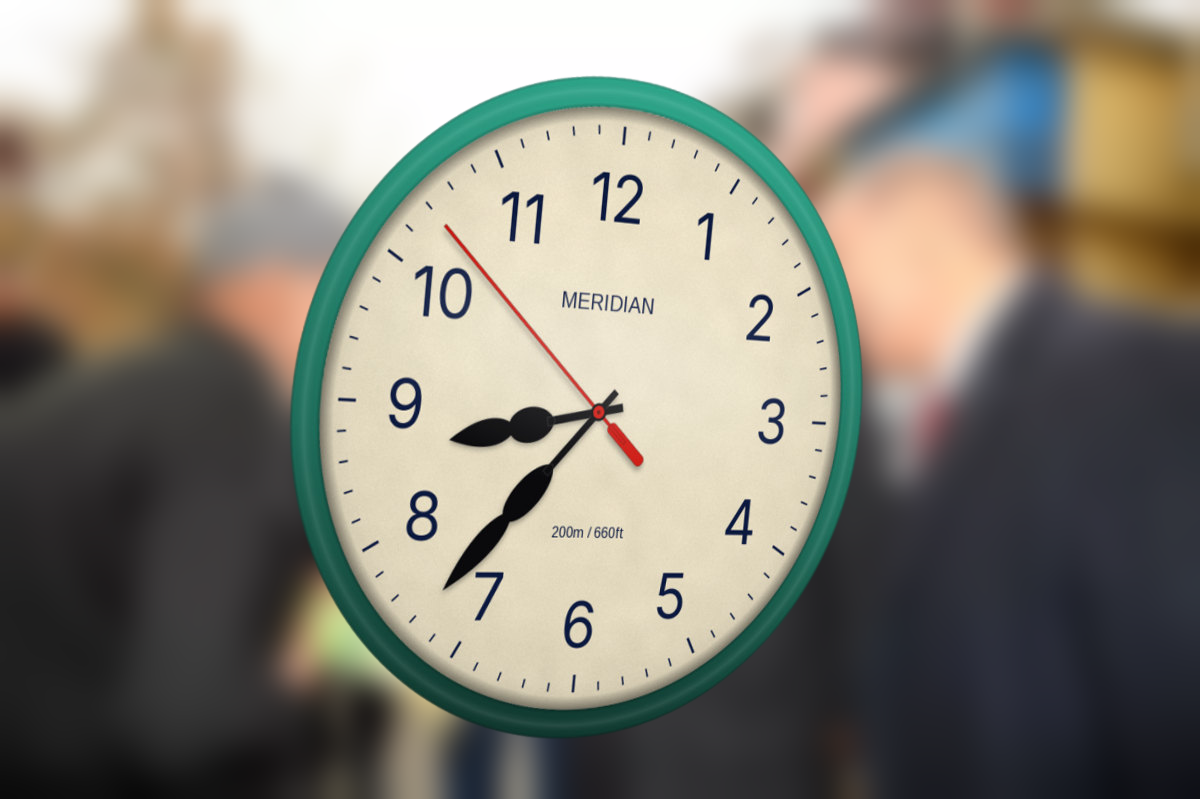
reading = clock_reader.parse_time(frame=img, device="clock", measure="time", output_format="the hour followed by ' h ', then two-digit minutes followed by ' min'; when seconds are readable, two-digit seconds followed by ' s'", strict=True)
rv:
8 h 36 min 52 s
